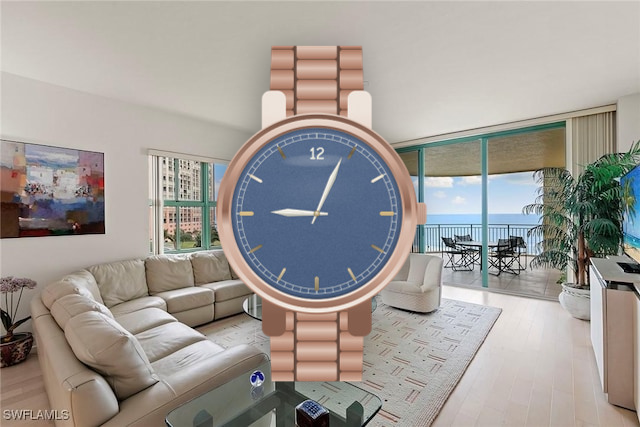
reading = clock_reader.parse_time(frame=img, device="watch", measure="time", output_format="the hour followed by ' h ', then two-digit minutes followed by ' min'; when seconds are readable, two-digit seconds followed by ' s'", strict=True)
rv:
9 h 04 min
